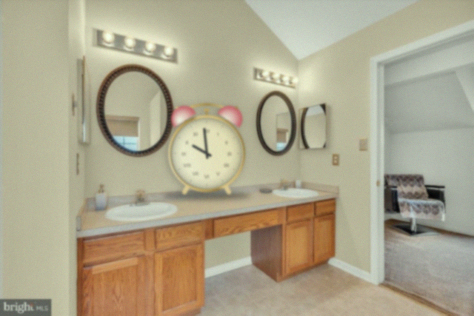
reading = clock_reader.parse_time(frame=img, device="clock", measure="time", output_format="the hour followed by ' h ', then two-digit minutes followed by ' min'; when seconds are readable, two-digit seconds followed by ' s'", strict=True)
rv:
9 h 59 min
